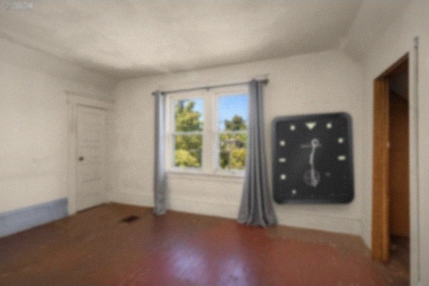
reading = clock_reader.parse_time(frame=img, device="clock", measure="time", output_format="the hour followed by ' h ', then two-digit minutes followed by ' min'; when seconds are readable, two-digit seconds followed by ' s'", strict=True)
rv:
12 h 29 min
